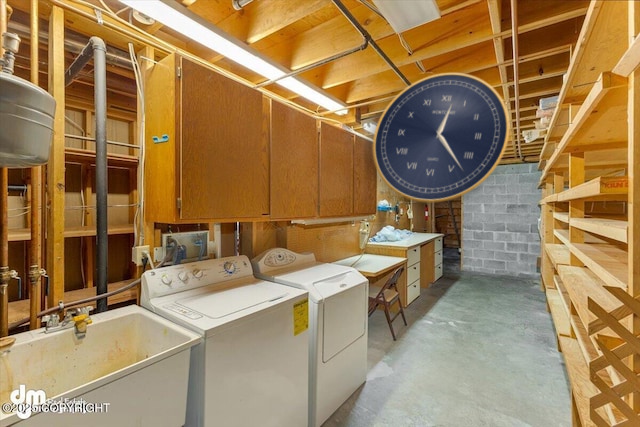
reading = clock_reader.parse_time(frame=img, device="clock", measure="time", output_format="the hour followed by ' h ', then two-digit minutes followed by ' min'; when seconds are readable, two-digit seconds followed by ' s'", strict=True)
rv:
12 h 23 min
